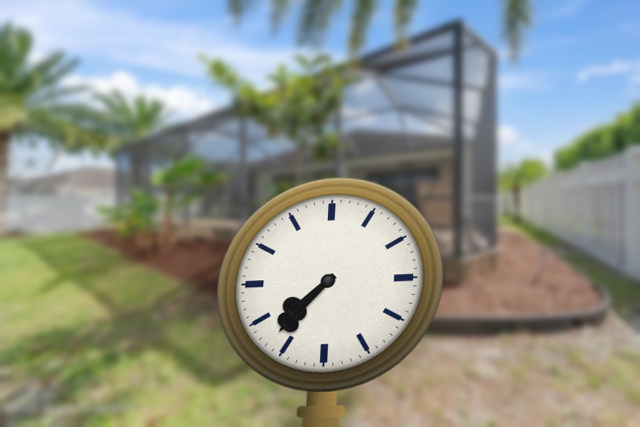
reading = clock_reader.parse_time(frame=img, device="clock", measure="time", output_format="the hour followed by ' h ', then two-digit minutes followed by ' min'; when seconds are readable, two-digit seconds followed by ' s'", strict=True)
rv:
7 h 37 min
